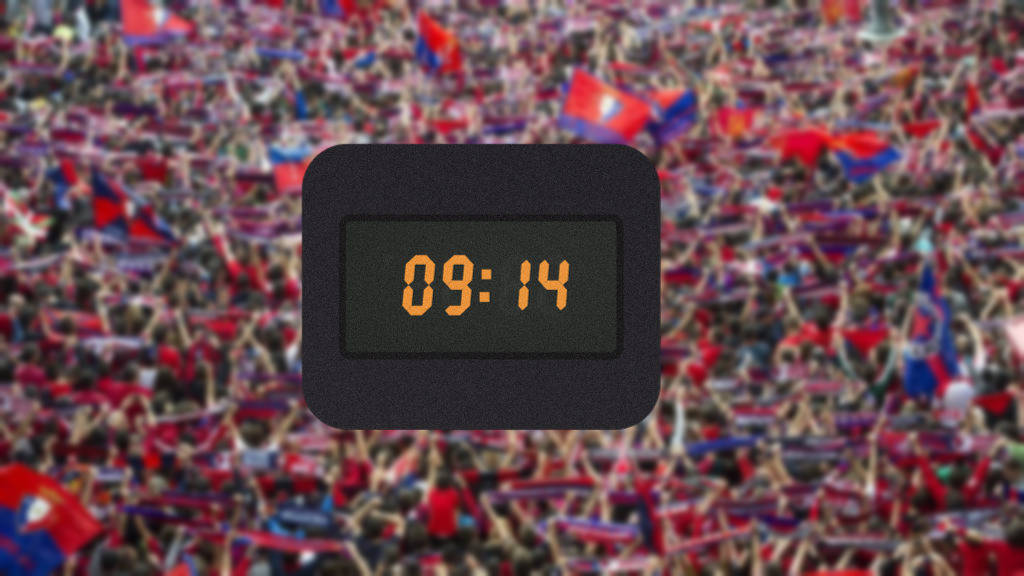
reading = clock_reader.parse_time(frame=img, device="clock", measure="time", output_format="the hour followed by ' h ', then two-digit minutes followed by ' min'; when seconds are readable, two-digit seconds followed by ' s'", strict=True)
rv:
9 h 14 min
